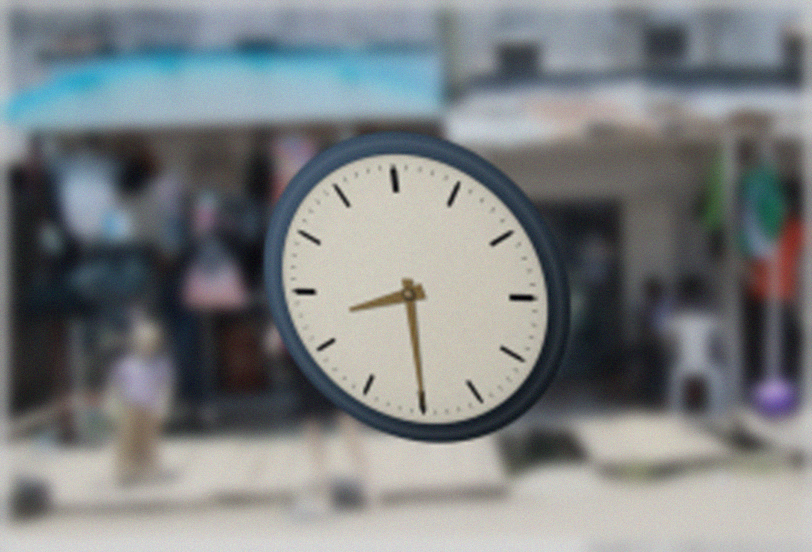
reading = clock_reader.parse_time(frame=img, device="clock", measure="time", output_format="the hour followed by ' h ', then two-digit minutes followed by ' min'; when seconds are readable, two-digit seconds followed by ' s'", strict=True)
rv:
8 h 30 min
